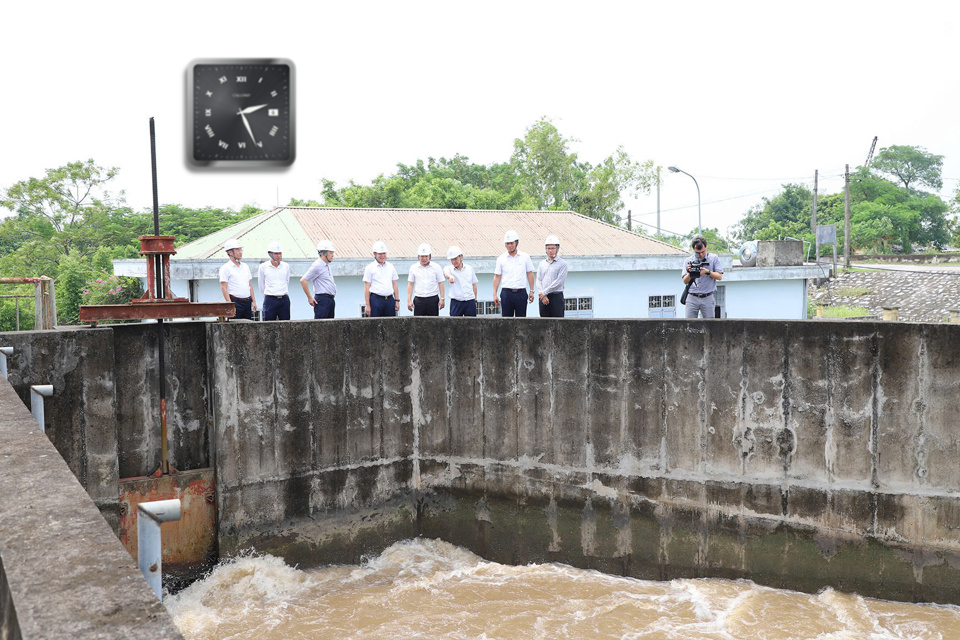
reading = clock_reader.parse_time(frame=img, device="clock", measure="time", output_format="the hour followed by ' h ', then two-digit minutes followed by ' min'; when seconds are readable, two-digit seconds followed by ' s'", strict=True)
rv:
2 h 26 min
